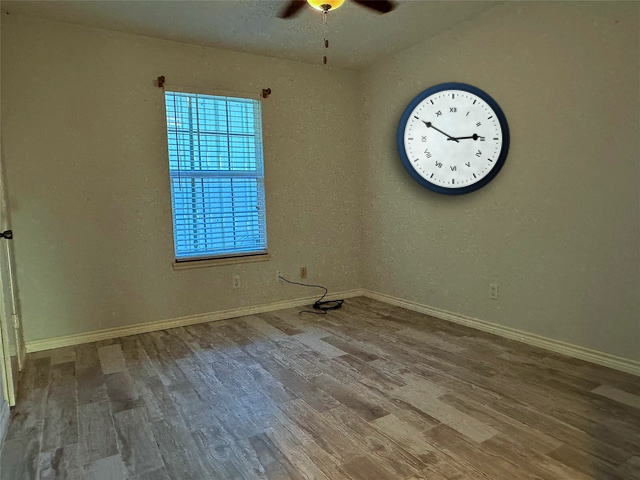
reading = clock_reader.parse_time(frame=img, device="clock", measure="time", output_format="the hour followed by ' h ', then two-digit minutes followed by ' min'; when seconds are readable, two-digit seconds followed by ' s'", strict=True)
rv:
2 h 50 min
